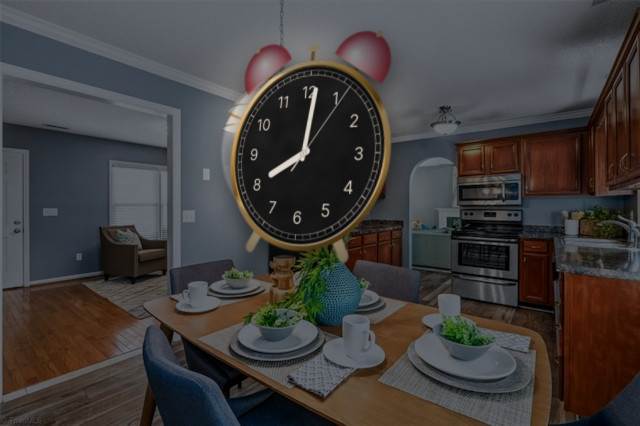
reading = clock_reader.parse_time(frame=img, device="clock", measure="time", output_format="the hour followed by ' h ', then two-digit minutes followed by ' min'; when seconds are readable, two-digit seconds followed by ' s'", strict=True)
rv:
8 h 01 min 06 s
